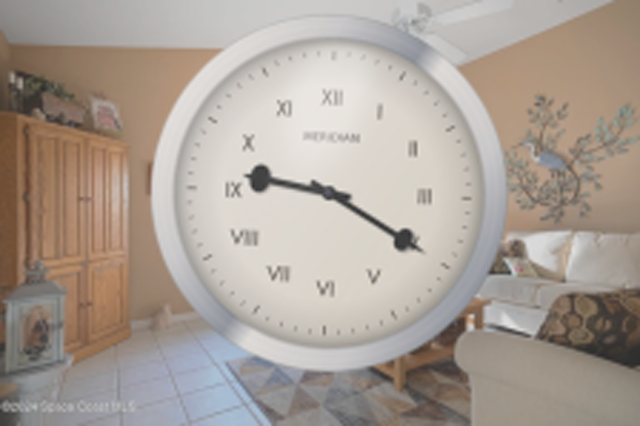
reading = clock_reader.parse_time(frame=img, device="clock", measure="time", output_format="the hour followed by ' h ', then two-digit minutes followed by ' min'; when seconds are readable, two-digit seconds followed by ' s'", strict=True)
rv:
9 h 20 min
